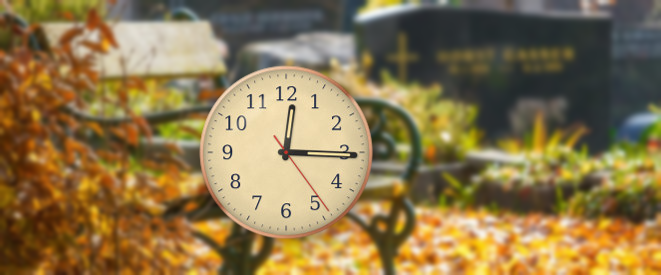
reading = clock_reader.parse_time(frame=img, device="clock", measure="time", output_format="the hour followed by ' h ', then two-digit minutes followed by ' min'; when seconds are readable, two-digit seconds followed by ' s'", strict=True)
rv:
12 h 15 min 24 s
